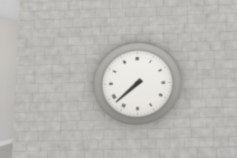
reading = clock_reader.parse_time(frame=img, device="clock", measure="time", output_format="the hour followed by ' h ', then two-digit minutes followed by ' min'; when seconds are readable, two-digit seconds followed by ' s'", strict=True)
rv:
7 h 38 min
